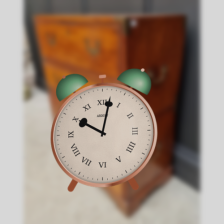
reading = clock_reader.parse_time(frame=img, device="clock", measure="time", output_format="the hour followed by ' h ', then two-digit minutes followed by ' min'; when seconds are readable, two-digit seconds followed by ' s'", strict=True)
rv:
10 h 02 min
